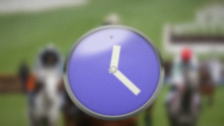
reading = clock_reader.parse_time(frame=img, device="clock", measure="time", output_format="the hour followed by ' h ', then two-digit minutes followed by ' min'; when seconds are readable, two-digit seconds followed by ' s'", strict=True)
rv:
12 h 23 min
